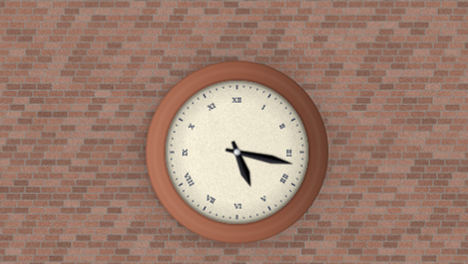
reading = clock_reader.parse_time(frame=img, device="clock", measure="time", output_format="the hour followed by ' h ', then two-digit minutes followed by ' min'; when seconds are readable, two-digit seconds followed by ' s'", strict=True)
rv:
5 h 17 min
